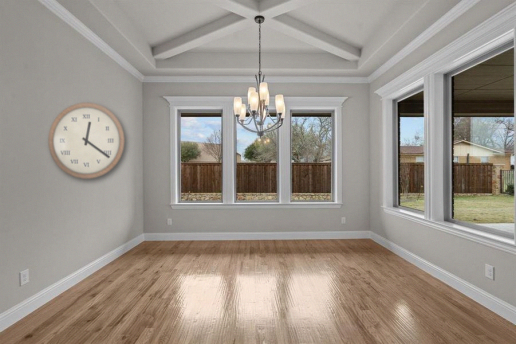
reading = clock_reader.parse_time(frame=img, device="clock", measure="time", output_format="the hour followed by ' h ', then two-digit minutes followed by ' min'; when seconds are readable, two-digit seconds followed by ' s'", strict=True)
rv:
12 h 21 min
